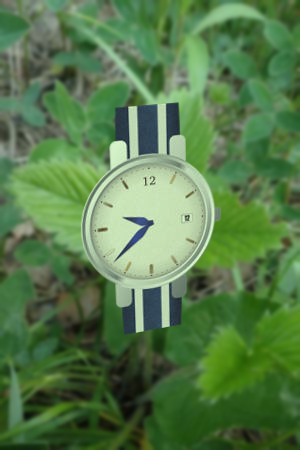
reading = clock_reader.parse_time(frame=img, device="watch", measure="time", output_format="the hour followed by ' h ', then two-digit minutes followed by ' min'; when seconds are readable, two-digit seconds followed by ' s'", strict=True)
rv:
9 h 38 min
